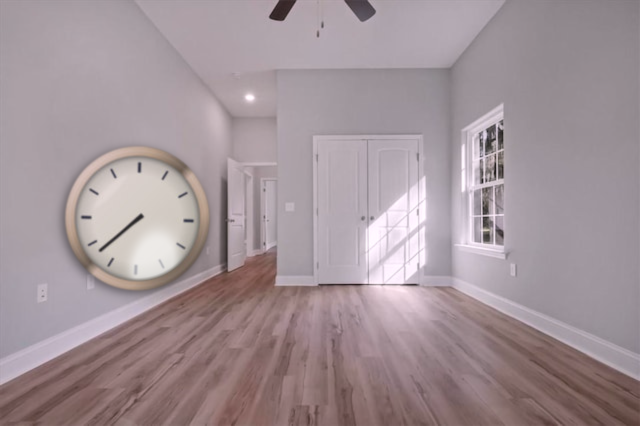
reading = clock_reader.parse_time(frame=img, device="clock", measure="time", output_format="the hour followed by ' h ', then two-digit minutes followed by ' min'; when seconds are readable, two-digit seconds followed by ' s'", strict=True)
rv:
7 h 38 min
